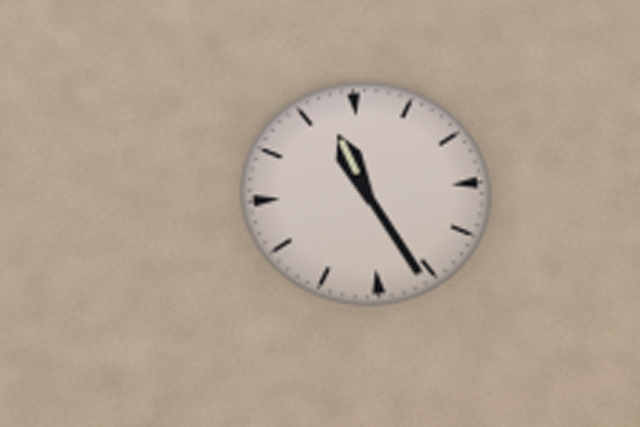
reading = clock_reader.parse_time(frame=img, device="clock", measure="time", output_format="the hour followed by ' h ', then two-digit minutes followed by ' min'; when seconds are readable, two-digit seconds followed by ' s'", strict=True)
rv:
11 h 26 min
